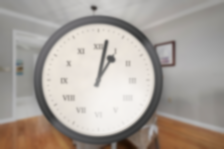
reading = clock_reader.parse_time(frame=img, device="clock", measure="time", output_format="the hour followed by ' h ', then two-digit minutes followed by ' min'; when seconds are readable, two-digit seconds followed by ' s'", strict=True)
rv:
1 h 02 min
